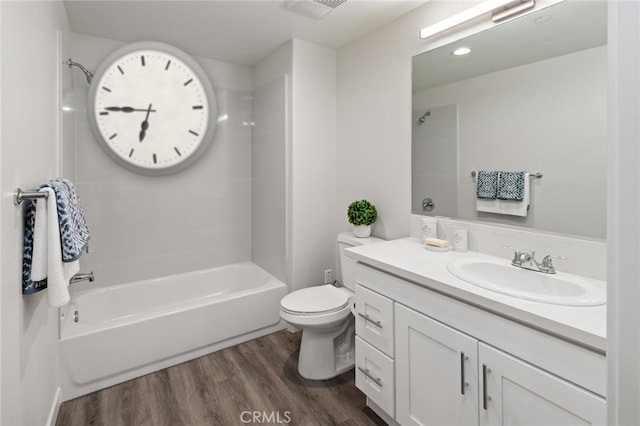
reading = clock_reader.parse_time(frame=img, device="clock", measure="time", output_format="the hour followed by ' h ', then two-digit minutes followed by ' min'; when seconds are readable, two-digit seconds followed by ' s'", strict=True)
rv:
6 h 46 min
